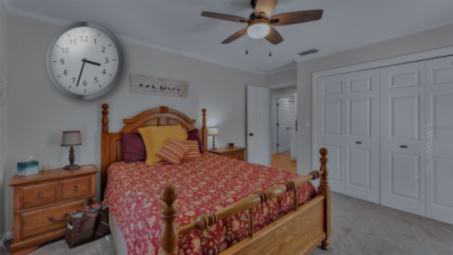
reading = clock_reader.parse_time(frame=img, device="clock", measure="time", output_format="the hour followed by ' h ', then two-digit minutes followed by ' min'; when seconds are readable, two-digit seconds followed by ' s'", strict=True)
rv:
3 h 33 min
